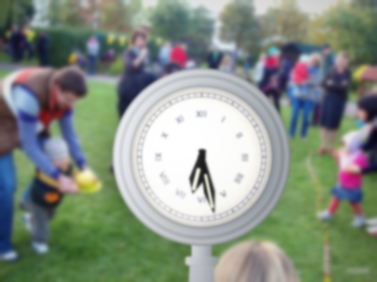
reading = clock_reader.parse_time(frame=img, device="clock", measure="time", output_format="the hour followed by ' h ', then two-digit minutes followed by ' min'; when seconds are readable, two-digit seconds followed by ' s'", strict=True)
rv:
6 h 28 min
